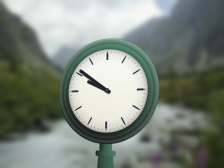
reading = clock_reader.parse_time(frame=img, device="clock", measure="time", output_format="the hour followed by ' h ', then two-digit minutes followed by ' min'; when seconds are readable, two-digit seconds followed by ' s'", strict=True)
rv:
9 h 51 min
